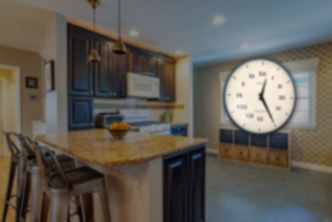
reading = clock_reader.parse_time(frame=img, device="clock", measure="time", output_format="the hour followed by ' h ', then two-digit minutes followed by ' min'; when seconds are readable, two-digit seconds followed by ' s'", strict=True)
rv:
12 h 25 min
